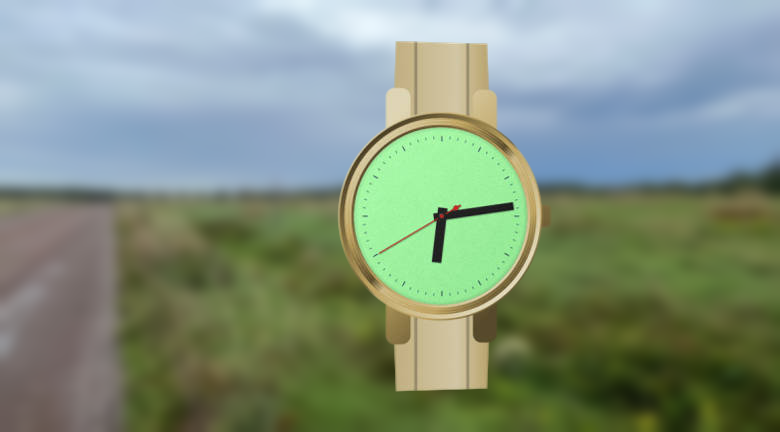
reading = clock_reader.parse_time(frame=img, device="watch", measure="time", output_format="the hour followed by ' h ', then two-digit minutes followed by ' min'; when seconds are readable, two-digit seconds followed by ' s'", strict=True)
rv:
6 h 13 min 40 s
